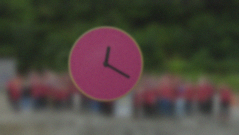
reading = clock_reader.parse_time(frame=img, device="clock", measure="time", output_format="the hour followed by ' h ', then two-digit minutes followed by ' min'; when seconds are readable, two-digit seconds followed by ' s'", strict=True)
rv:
12 h 20 min
